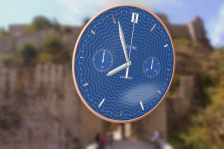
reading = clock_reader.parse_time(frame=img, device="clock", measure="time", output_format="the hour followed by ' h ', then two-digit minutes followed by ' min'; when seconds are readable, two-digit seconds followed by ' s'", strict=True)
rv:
7 h 56 min
